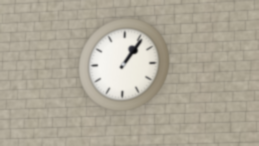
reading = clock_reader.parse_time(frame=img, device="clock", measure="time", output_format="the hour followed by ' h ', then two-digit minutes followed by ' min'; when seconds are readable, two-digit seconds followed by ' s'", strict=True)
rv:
1 h 06 min
